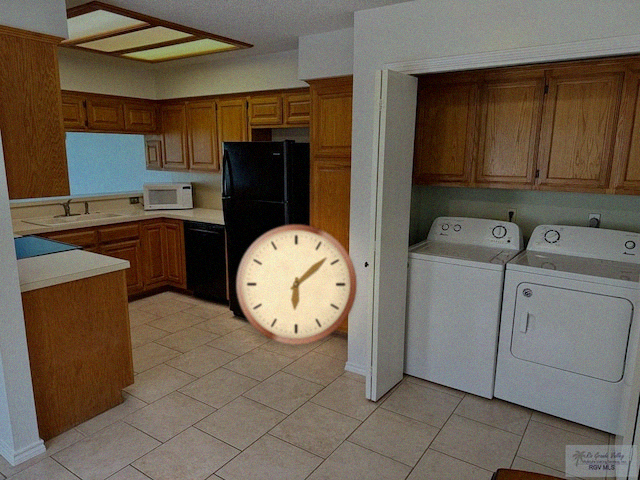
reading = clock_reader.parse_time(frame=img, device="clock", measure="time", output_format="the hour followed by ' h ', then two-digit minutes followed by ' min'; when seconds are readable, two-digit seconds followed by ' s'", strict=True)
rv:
6 h 08 min
